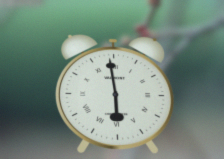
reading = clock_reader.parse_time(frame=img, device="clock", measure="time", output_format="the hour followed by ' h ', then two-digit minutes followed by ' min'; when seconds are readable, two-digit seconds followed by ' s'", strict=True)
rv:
5 h 59 min
